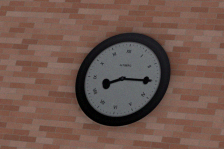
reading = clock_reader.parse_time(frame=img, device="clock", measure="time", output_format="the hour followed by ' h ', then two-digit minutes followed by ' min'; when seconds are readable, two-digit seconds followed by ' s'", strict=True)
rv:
8 h 15 min
